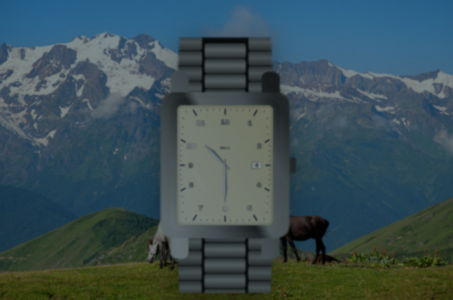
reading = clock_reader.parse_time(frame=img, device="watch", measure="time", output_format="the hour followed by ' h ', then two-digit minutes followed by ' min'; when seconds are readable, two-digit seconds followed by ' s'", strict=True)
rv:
10 h 30 min
